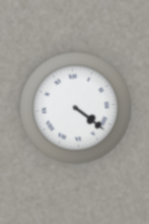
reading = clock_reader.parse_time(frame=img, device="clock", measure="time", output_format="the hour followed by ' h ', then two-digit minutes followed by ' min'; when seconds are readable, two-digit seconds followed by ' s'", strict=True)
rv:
4 h 22 min
